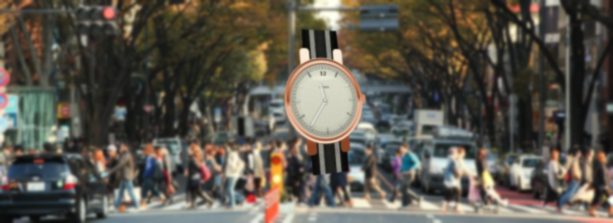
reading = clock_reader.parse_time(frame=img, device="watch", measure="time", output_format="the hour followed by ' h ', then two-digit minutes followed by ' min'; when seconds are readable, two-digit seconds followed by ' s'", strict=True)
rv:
11 h 36 min
